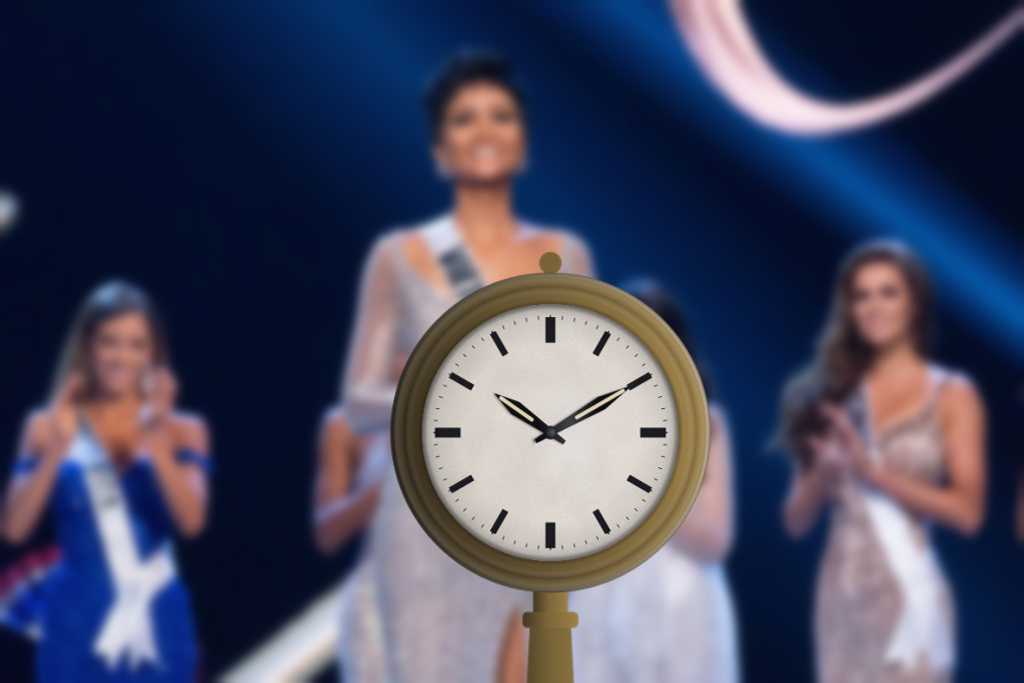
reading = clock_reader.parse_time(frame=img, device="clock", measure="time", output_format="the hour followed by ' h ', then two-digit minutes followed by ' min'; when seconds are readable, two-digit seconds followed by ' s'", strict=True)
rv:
10 h 10 min
